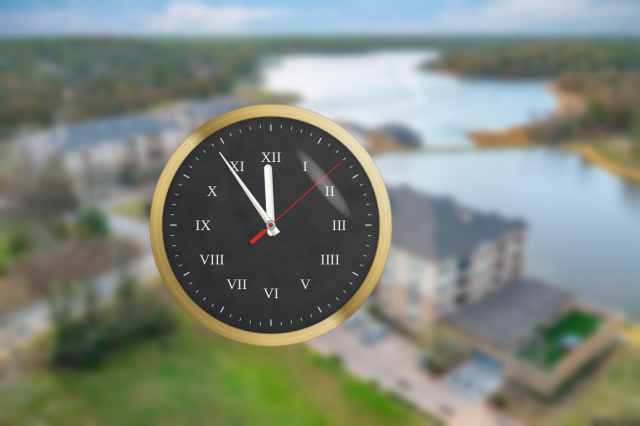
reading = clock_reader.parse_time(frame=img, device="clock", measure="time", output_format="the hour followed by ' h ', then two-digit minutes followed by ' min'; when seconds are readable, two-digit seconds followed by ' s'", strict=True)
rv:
11 h 54 min 08 s
